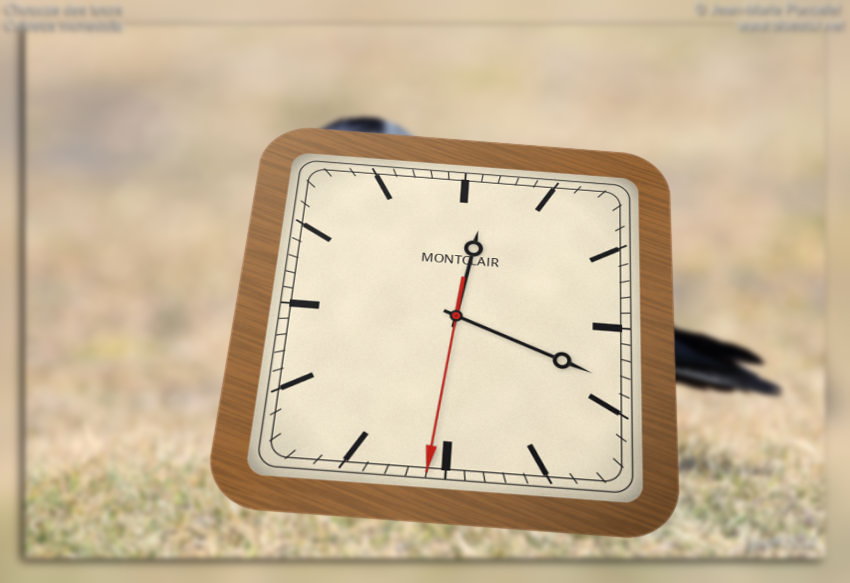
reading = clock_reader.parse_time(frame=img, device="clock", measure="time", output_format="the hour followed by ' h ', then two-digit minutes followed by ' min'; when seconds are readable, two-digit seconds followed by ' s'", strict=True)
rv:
12 h 18 min 31 s
